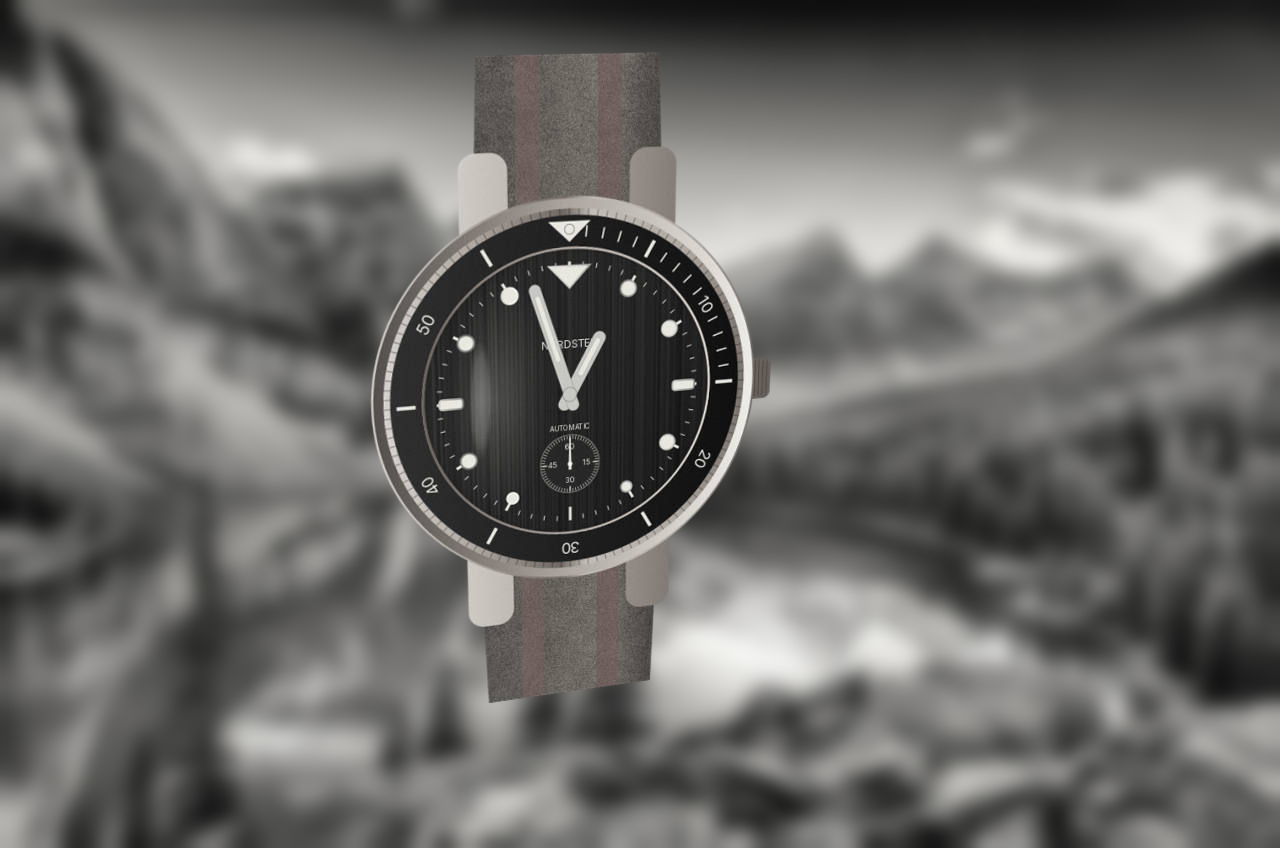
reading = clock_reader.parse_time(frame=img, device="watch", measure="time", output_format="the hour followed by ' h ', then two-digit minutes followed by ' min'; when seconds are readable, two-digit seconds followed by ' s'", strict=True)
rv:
12 h 57 min
